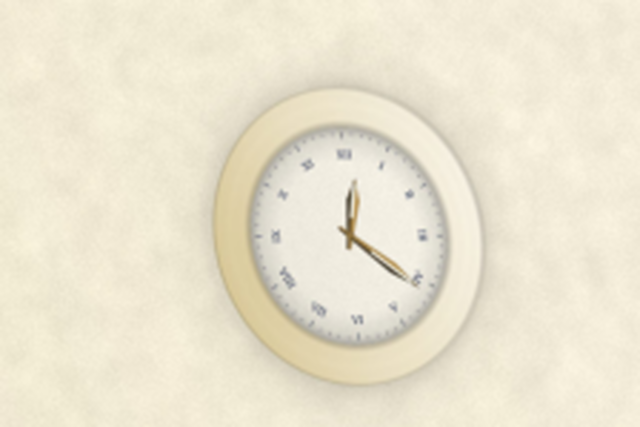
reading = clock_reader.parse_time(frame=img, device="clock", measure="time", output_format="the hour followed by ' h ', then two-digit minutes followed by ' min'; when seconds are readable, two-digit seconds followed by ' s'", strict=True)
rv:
12 h 21 min
